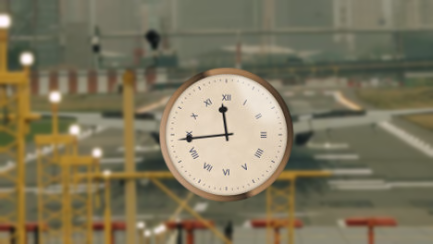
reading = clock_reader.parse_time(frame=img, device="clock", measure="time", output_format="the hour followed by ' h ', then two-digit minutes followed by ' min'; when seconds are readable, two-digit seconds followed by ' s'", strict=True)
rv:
11 h 44 min
